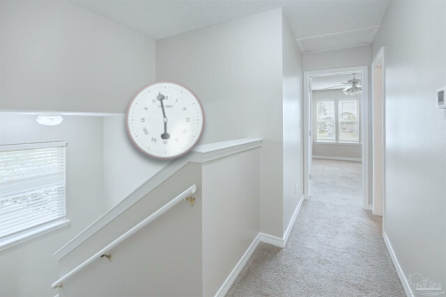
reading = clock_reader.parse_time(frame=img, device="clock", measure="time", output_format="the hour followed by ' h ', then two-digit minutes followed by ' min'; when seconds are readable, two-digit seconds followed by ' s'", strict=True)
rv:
5 h 58 min
